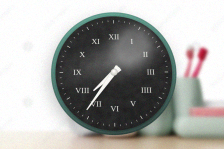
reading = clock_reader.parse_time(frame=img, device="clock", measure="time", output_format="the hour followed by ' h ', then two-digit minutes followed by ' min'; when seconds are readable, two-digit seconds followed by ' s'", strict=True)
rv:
7 h 36 min
